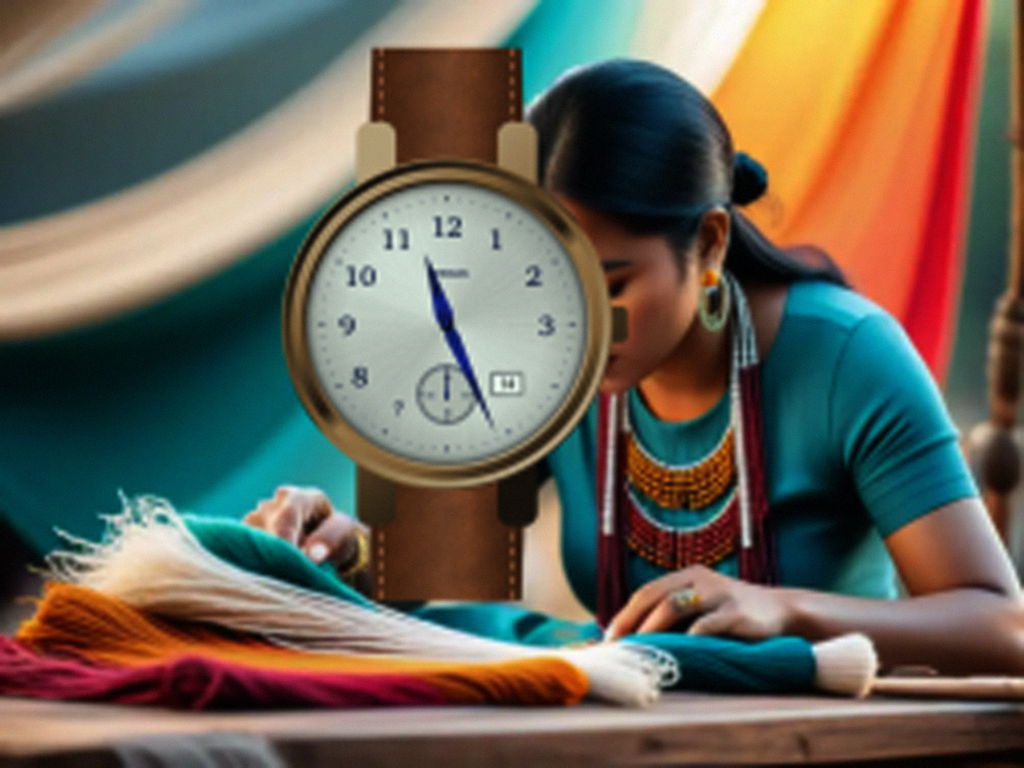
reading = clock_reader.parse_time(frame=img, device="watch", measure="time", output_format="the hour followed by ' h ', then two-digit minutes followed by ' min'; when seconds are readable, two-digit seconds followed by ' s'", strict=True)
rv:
11 h 26 min
